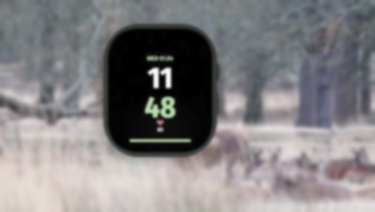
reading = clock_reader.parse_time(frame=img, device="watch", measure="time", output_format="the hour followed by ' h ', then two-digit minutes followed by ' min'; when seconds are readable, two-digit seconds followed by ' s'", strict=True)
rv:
11 h 48 min
